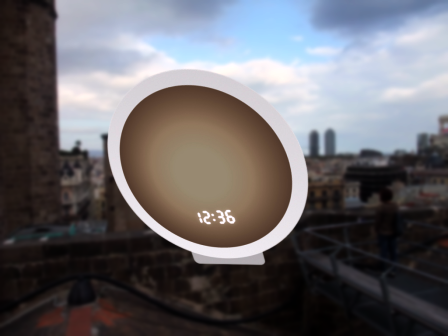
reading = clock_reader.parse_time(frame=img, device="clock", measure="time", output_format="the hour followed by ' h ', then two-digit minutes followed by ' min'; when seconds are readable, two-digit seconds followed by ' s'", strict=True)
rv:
12 h 36 min
